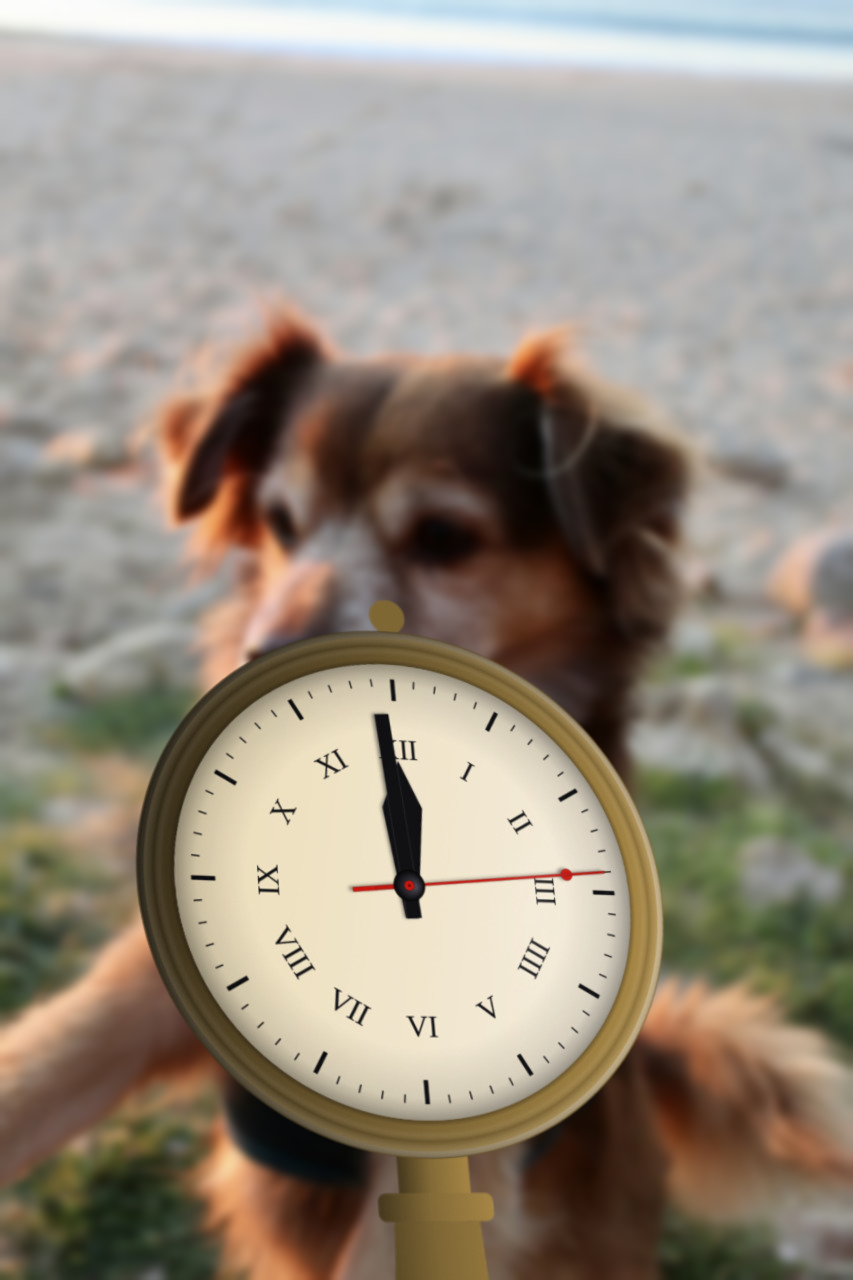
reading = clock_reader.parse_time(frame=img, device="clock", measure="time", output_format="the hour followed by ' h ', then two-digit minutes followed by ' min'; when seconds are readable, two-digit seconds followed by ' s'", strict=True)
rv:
11 h 59 min 14 s
